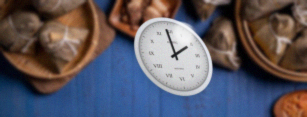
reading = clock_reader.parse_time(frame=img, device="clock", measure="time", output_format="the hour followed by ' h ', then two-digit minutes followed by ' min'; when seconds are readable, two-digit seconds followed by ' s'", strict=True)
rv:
1 h 59 min
